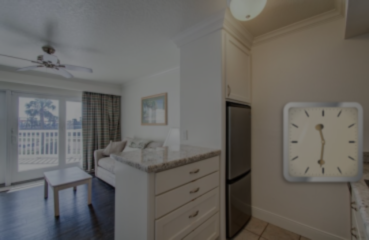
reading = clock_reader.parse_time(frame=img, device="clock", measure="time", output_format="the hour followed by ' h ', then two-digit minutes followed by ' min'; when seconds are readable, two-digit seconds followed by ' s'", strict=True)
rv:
11 h 31 min
